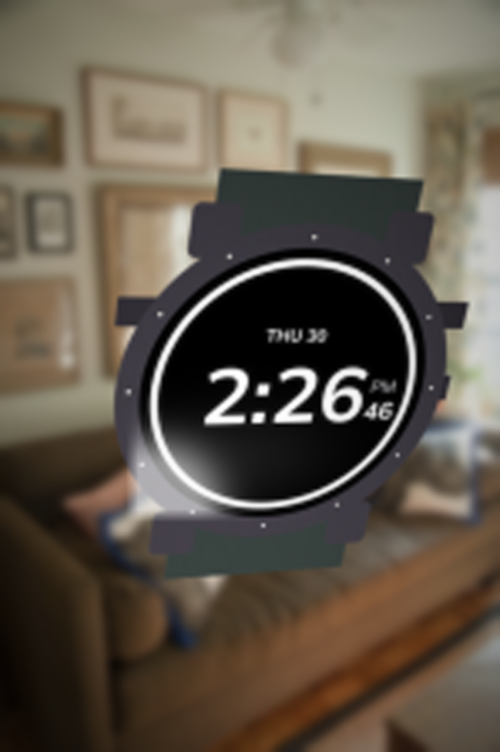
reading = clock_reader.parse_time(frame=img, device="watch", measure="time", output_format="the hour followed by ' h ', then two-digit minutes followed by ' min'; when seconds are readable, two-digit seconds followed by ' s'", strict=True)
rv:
2 h 26 min 46 s
